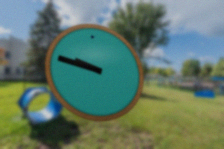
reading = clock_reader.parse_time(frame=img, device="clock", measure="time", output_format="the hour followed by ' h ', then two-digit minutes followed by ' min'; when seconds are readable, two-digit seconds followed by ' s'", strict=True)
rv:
9 h 48 min
